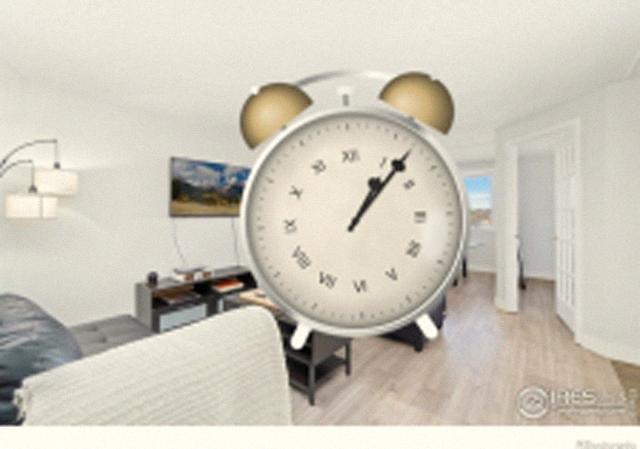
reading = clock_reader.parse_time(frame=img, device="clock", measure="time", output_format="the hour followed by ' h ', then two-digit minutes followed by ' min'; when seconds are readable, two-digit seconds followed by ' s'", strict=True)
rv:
1 h 07 min
